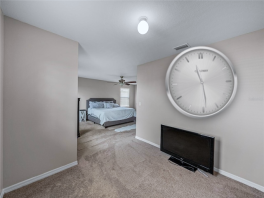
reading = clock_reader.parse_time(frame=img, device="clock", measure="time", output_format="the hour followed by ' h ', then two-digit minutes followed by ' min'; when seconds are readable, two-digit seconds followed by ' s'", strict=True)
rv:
11 h 29 min
